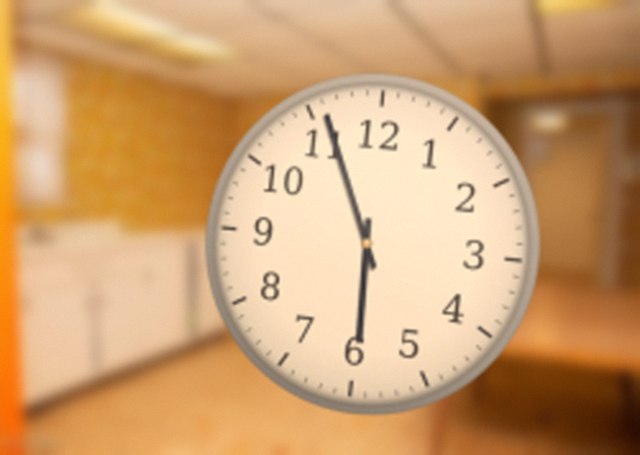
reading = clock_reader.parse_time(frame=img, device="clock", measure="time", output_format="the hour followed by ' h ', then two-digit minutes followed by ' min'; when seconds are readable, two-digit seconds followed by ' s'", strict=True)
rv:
5 h 56 min
